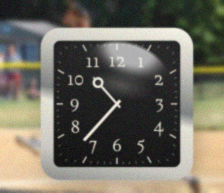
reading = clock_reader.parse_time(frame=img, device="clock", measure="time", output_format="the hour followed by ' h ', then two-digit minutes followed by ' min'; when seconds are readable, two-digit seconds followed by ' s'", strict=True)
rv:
10 h 37 min
